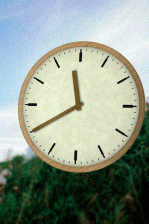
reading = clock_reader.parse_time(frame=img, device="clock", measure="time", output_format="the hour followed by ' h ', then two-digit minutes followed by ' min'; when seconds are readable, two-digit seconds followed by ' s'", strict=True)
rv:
11 h 40 min
